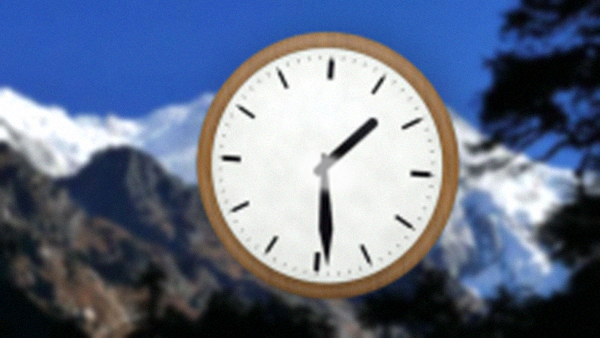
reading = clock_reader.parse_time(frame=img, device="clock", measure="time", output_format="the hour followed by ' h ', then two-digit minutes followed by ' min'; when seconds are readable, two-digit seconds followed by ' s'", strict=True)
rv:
1 h 29 min
